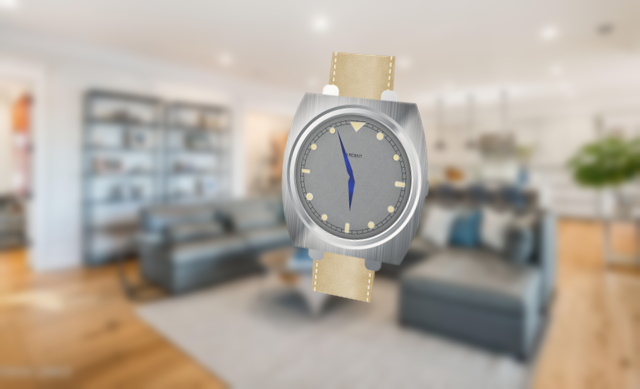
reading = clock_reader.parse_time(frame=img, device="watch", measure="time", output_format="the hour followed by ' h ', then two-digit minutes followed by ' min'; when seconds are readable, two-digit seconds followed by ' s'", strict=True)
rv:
5 h 56 min
